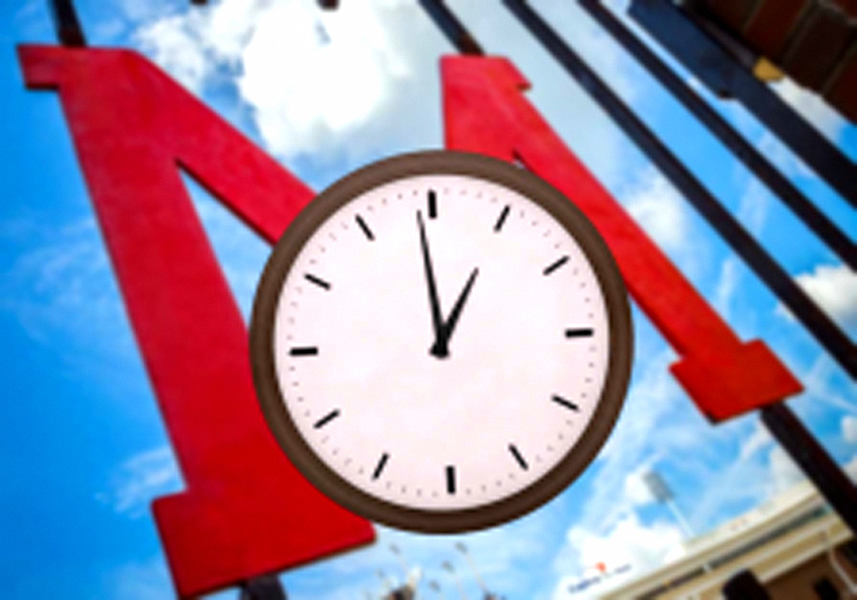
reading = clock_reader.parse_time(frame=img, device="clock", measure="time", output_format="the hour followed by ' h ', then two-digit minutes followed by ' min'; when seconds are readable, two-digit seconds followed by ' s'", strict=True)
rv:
12 h 59 min
